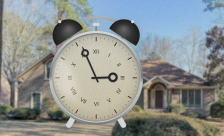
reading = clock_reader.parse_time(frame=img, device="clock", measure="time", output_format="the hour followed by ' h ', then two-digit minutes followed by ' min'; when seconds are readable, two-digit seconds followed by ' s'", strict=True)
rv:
2 h 56 min
